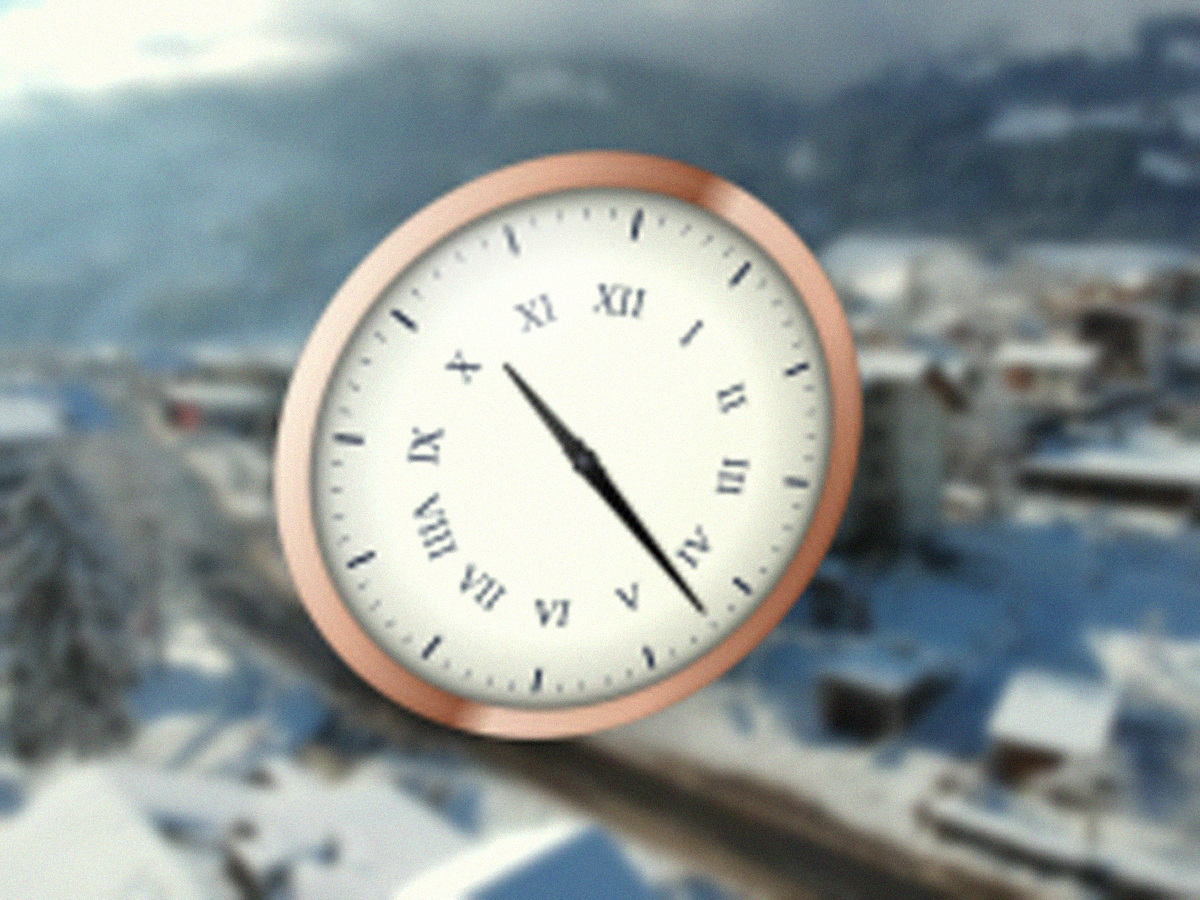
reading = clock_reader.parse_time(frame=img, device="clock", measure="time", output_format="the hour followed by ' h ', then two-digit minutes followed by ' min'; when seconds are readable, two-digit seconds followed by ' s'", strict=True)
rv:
10 h 22 min
